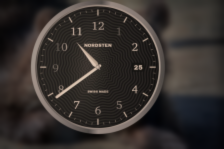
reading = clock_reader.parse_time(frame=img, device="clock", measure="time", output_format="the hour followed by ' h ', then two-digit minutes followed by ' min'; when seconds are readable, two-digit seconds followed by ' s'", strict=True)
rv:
10 h 39 min
